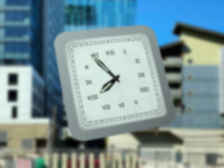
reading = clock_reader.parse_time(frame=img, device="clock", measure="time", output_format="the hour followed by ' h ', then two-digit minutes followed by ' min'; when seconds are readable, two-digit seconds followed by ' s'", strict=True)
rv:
7 h 54 min
